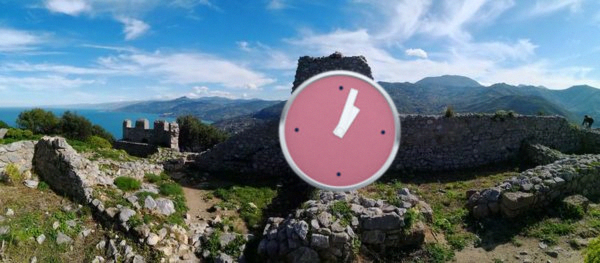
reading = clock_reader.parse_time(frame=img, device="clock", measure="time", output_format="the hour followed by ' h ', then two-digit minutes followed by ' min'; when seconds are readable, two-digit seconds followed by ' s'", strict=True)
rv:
1 h 03 min
